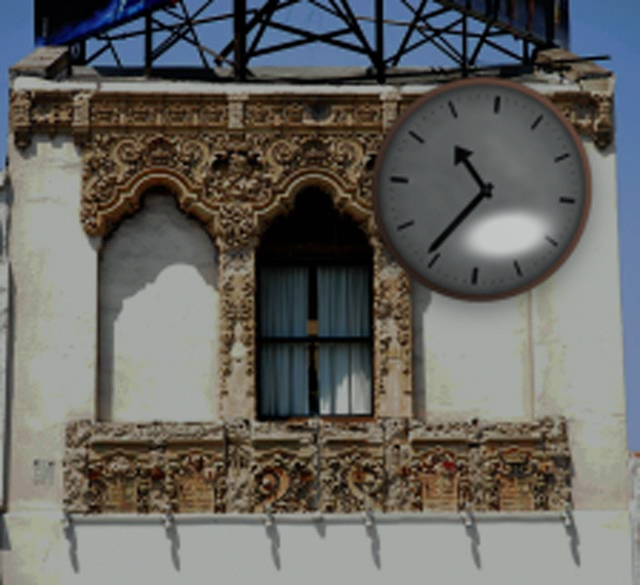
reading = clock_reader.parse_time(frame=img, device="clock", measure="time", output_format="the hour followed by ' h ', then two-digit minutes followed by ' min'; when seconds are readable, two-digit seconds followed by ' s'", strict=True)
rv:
10 h 36 min
